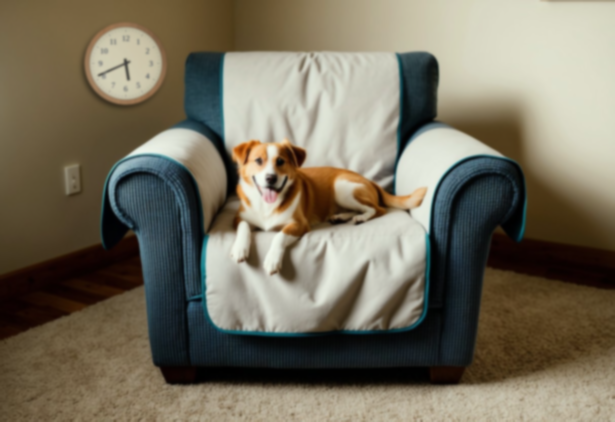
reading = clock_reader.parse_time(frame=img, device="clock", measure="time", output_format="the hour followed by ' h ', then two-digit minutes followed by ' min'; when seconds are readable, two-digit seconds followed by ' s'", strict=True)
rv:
5 h 41 min
